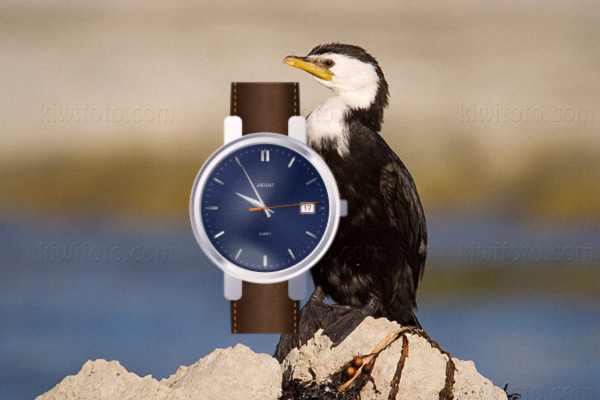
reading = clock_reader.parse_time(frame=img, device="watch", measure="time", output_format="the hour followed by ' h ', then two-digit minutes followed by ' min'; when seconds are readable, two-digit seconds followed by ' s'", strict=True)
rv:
9 h 55 min 14 s
